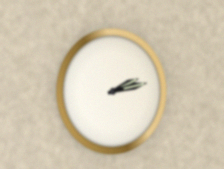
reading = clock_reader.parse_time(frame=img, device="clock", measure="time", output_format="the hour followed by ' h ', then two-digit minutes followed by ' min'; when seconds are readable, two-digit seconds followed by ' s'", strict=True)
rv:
2 h 13 min
